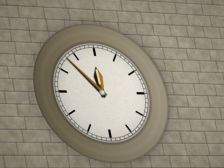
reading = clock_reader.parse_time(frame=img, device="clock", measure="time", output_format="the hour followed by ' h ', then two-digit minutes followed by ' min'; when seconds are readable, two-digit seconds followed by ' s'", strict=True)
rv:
11 h 53 min
